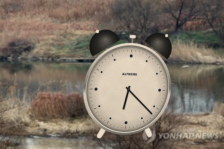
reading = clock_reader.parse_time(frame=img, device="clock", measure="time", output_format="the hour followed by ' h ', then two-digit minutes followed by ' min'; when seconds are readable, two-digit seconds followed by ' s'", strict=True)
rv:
6 h 22 min
